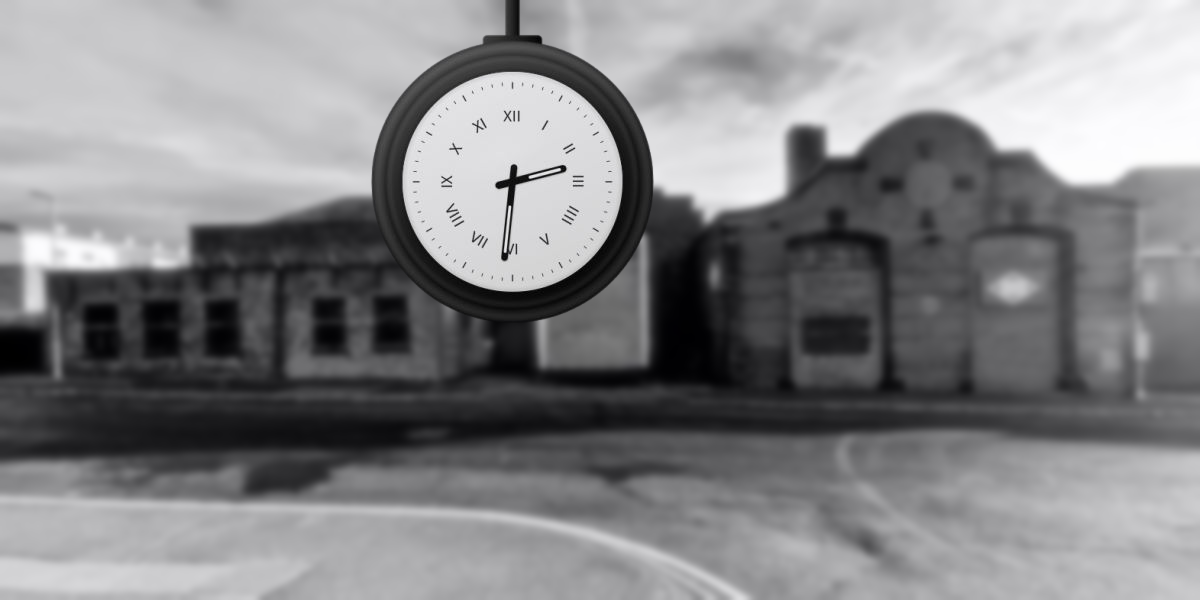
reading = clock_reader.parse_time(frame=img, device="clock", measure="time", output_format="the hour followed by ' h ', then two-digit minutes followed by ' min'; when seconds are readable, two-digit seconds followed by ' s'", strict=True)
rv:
2 h 31 min
